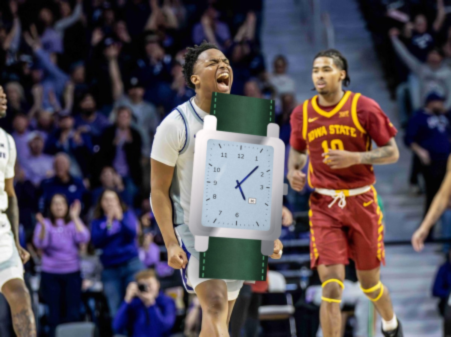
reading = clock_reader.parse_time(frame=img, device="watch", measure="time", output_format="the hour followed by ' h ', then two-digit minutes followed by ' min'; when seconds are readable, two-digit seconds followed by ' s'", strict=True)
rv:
5 h 07 min
